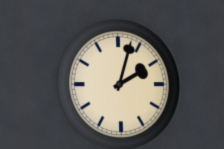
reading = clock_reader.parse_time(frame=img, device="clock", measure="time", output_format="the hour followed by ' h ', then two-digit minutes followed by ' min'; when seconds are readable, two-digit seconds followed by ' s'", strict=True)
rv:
2 h 03 min
